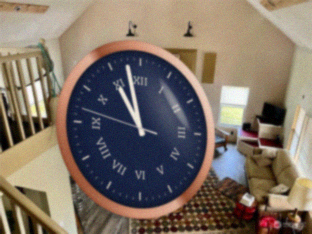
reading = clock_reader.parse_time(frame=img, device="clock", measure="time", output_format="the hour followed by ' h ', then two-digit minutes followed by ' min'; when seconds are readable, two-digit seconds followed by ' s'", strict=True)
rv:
10 h 57 min 47 s
